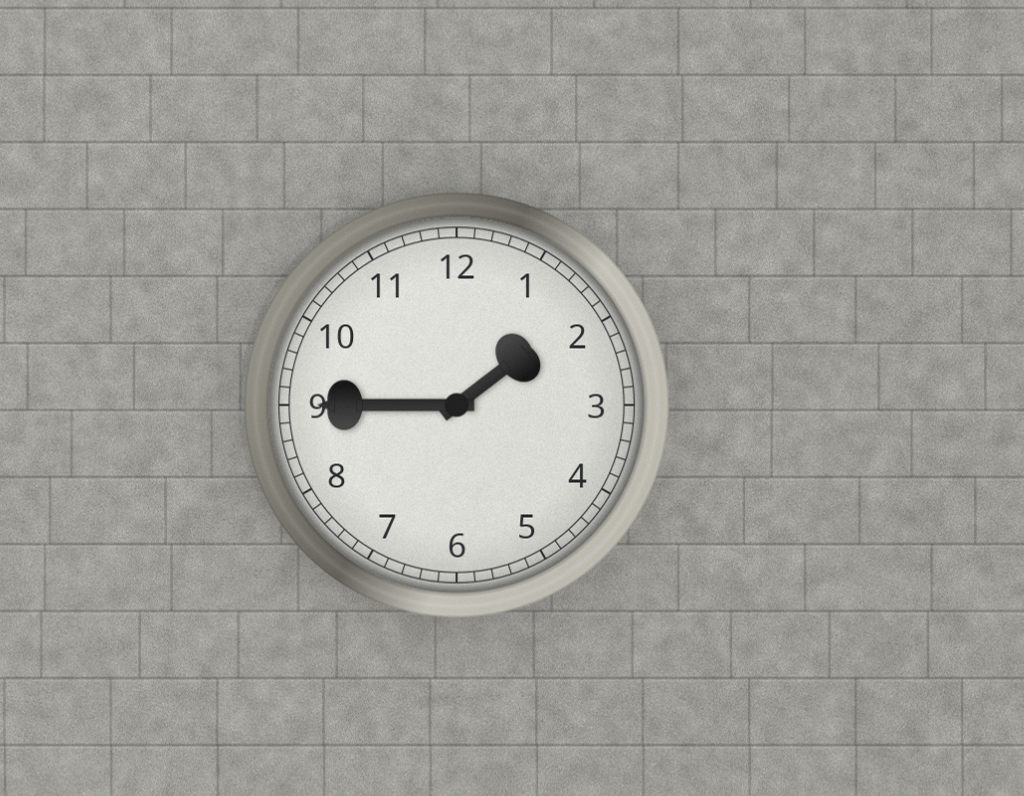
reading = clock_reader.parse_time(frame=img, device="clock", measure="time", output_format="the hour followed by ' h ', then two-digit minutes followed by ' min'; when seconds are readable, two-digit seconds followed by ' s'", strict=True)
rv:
1 h 45 min
